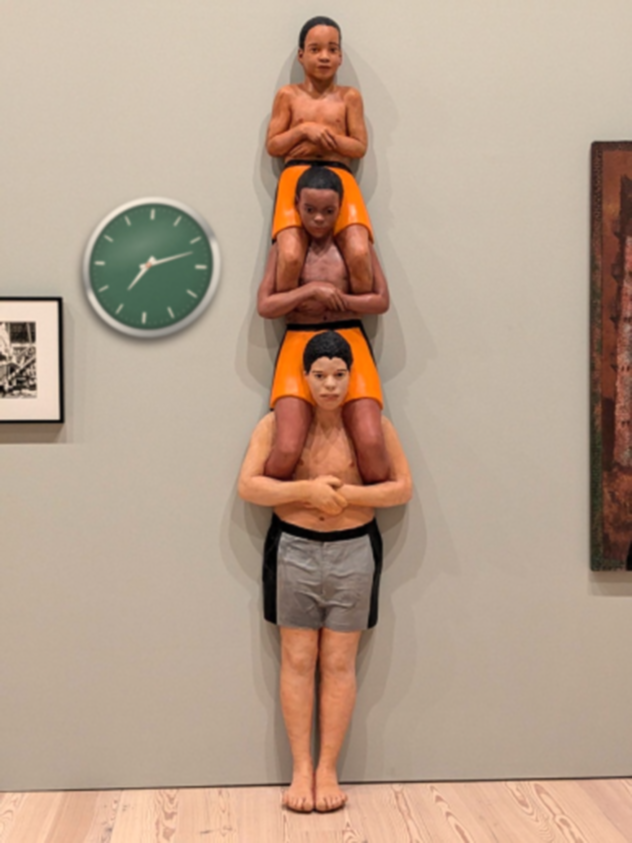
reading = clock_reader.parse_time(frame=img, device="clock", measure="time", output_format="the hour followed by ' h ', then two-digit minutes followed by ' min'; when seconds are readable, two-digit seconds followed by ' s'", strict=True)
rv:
7 h 12 min
